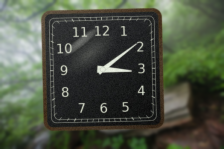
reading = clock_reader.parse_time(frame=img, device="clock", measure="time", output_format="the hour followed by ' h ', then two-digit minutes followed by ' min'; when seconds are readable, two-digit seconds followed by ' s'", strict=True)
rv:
3 h 09 min
